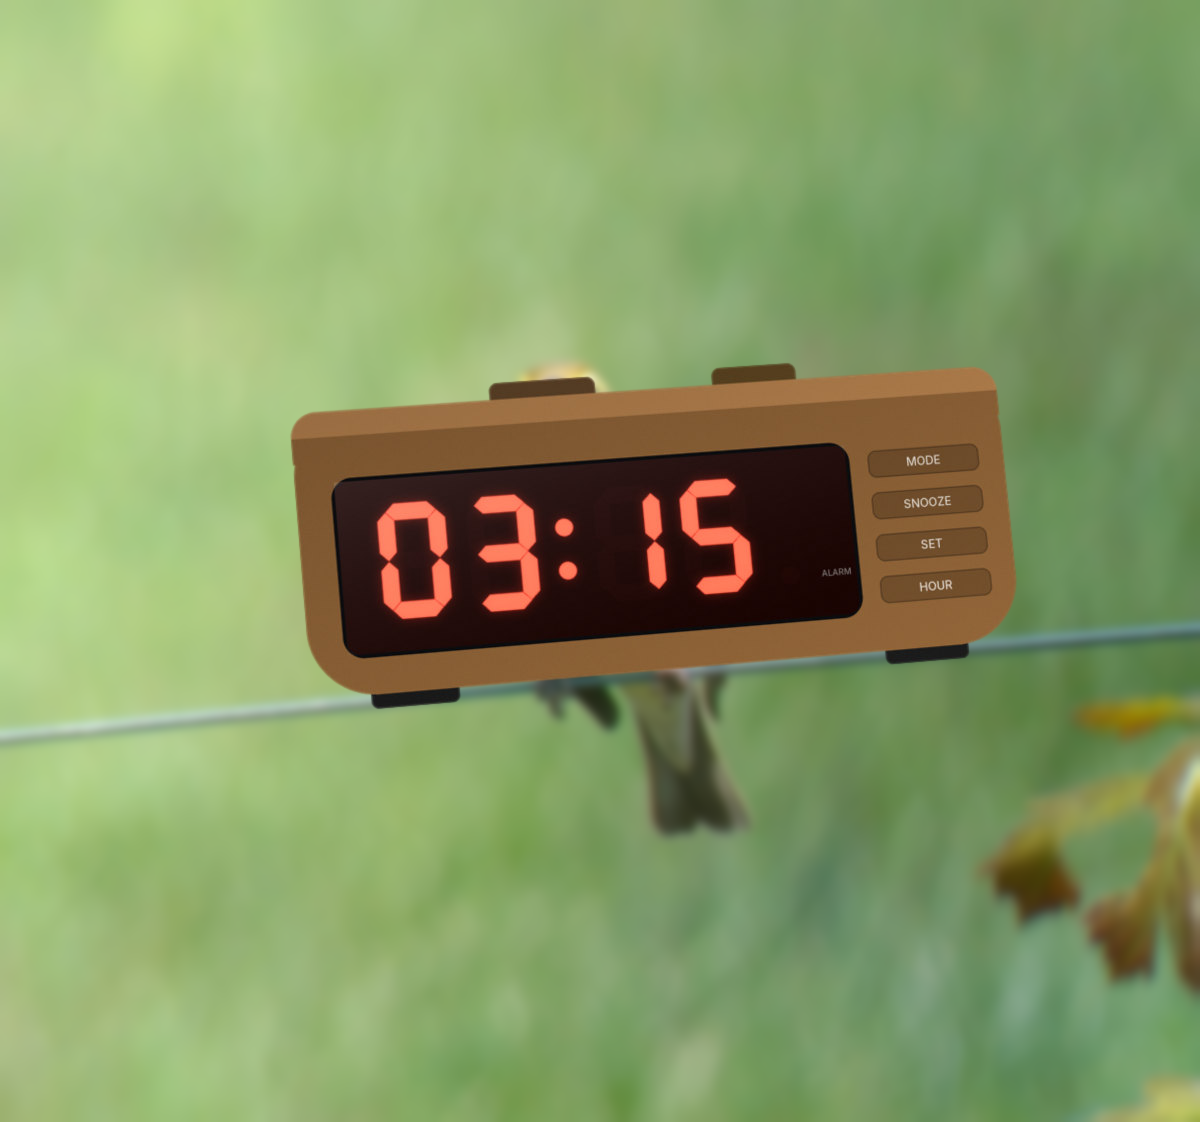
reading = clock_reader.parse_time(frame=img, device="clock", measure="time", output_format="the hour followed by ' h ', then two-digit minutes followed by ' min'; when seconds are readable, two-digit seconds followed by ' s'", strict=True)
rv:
3 h 15 min
